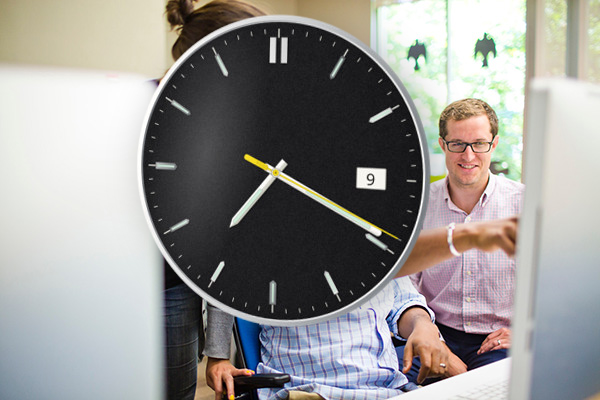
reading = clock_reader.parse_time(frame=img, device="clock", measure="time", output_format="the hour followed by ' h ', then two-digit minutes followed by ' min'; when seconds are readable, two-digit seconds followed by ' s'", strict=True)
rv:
7 h 19 min 19 s
